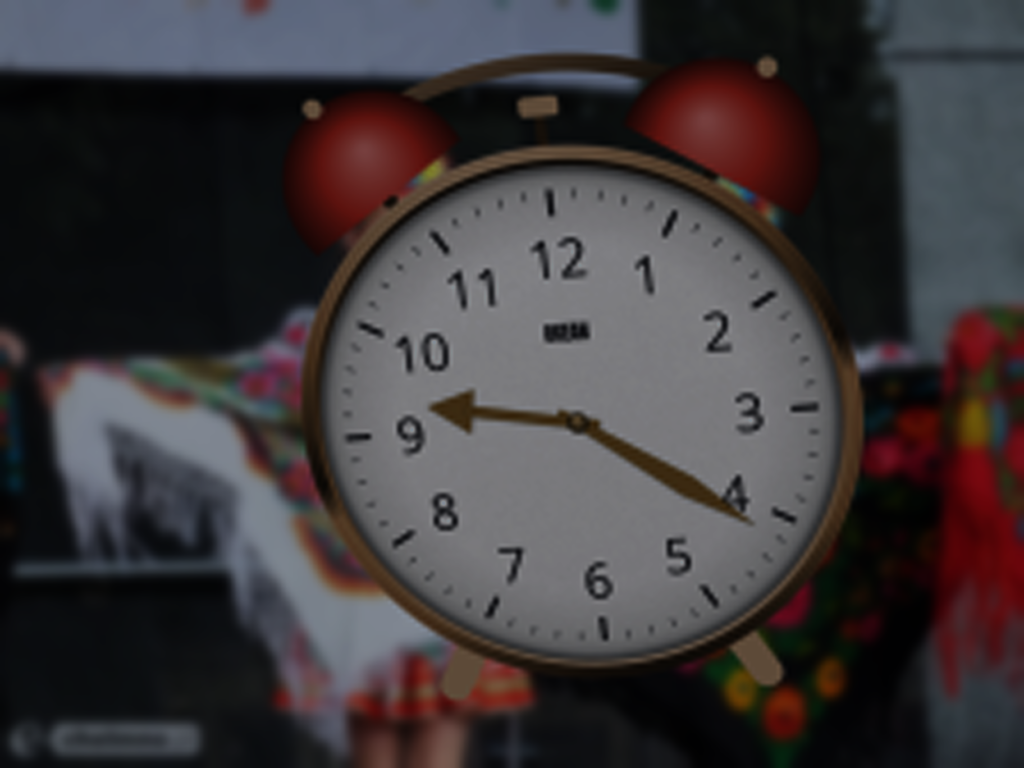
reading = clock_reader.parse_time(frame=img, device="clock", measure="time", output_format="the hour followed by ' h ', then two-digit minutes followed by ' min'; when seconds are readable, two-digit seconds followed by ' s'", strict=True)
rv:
9 h 21 min
